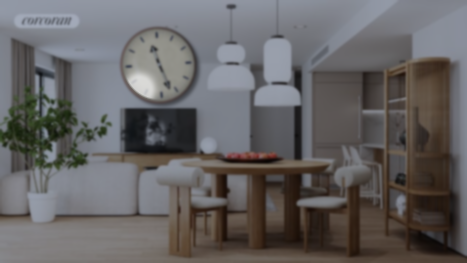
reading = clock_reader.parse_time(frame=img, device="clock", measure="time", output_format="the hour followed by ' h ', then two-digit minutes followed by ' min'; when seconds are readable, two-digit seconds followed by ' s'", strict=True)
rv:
11 h 27 min
